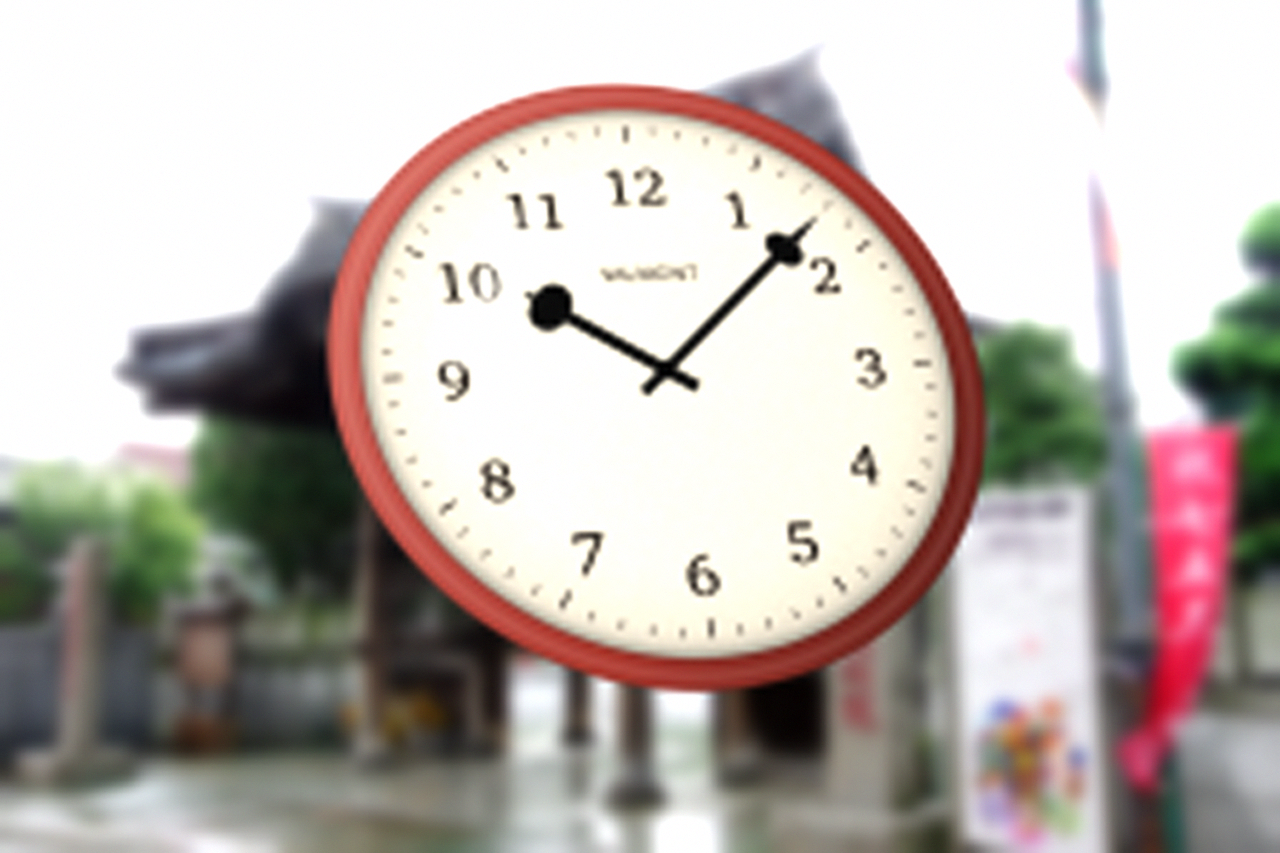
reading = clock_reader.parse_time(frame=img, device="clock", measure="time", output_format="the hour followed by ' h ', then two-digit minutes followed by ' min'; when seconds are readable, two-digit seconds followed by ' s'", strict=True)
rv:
10 h 08 min
